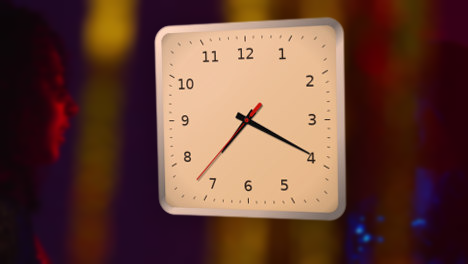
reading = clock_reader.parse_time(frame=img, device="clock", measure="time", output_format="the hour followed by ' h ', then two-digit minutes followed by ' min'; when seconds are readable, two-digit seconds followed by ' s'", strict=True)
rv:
7 h 19 min 37 s
